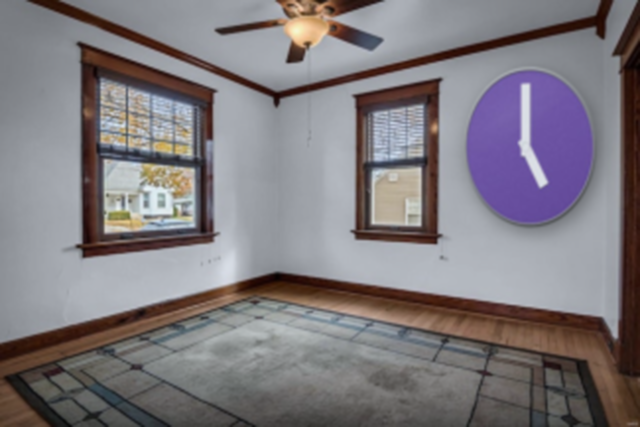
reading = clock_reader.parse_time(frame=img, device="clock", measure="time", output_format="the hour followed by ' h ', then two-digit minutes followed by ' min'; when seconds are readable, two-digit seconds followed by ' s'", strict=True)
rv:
5 h 00 min
